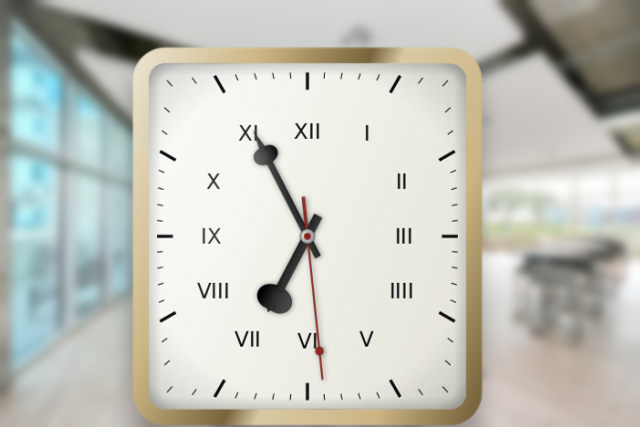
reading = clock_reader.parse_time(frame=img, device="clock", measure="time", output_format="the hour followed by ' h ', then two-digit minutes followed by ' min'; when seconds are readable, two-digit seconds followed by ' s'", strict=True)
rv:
6 h 55 min 29 s
